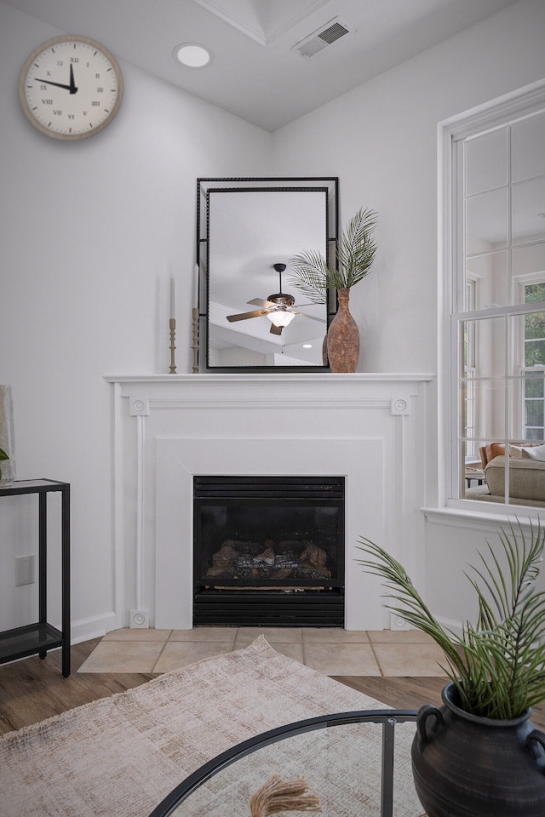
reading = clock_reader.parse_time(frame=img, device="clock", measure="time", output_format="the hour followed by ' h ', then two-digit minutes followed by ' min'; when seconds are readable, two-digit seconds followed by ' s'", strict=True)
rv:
11 h 47 min
